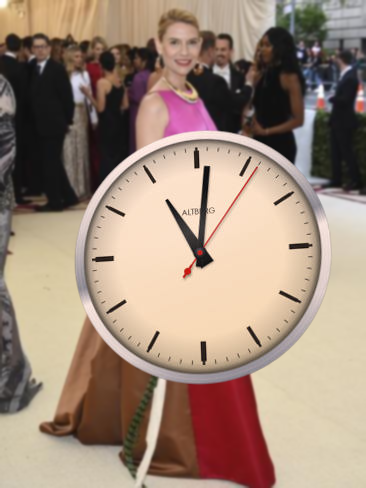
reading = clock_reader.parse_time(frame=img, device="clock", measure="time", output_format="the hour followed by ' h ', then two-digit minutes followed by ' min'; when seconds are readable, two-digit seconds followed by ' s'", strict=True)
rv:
11 h 01 min 06 s
